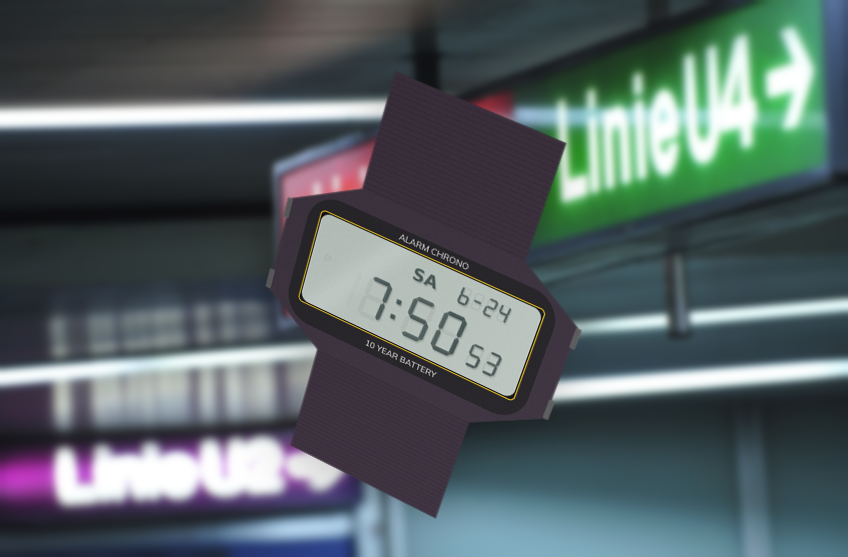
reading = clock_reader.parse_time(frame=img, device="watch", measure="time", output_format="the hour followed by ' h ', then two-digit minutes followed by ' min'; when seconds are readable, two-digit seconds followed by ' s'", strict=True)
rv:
7 h 50 min 53 s
